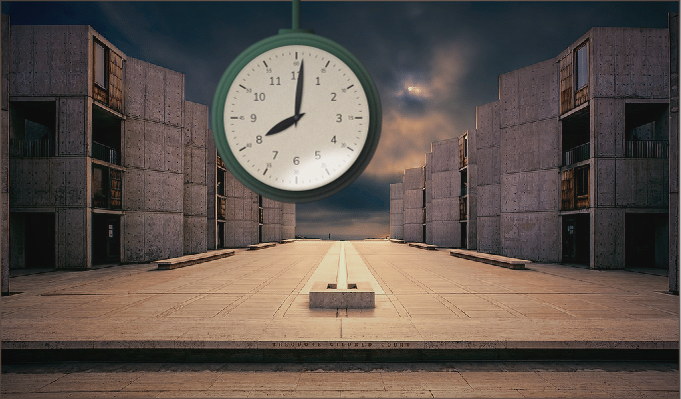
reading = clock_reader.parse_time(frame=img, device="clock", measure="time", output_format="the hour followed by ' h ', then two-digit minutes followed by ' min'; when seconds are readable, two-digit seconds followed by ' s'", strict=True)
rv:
8 h 01 min
